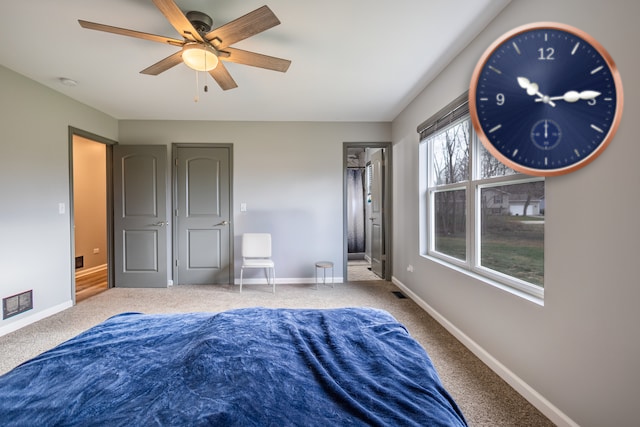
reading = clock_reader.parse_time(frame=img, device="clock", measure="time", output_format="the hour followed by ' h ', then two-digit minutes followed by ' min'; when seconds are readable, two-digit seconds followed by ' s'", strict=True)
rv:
10 h 14 min
